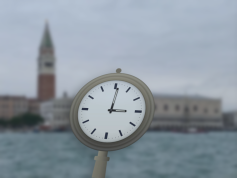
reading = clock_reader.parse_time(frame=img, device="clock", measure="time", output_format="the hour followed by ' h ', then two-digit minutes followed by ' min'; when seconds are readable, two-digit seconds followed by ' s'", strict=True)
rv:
3 h 01 min
